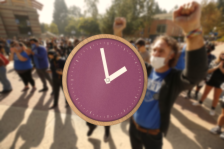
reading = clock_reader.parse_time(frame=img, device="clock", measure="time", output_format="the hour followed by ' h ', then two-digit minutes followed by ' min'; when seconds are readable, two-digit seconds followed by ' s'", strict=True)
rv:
1 h 58 min
